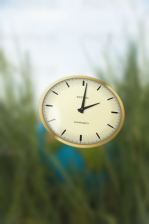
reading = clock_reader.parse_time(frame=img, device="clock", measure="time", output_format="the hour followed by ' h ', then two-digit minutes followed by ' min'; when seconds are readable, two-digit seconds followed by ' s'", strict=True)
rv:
2 h 01 min
